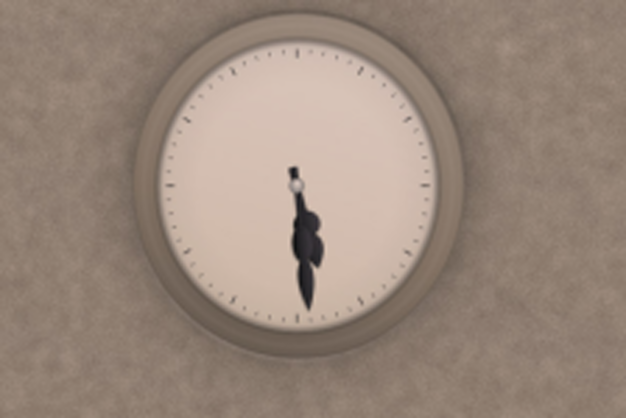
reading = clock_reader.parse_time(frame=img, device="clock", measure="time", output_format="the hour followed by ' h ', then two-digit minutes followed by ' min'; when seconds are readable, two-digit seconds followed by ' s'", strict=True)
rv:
5 h 29 min
